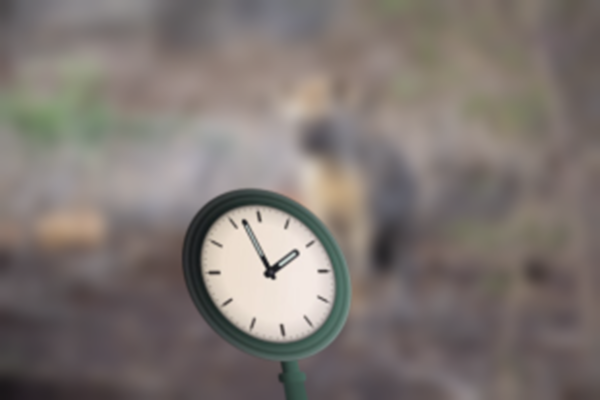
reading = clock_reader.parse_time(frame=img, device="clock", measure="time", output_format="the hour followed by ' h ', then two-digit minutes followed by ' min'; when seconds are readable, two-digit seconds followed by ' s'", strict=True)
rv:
1 h 57 min
